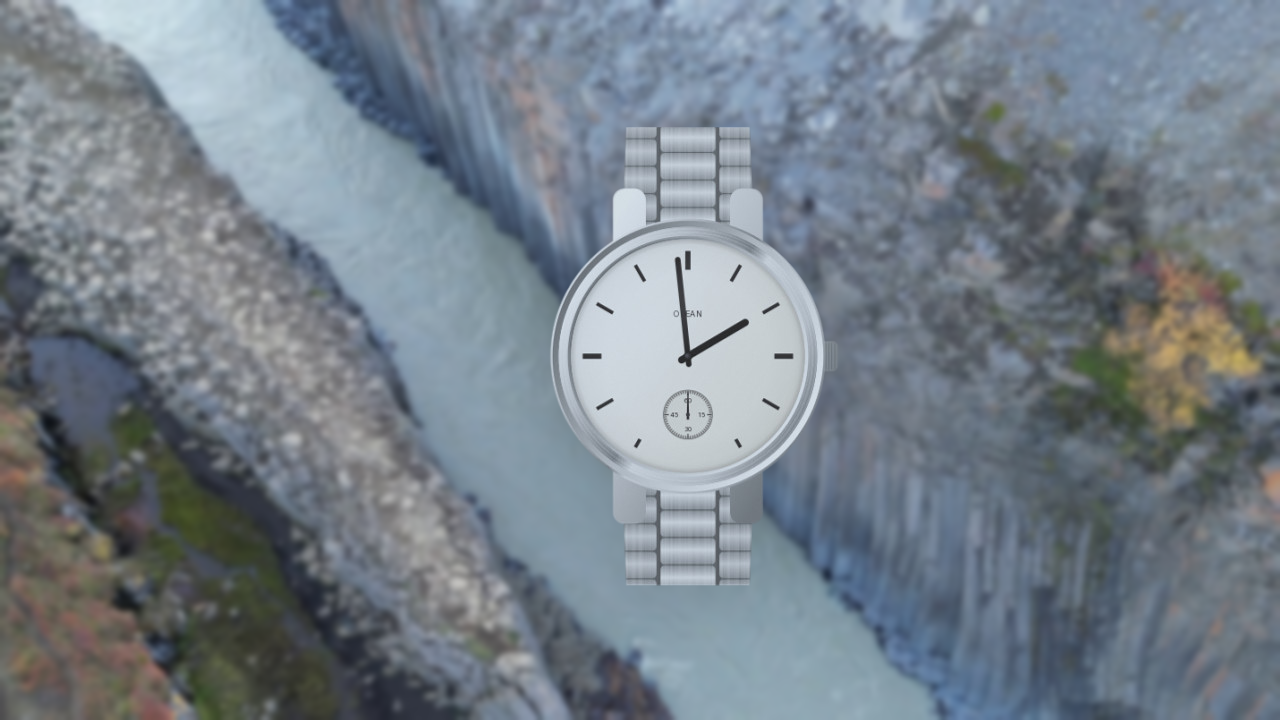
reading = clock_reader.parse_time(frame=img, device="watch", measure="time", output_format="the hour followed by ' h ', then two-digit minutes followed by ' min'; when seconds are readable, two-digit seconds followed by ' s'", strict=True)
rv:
1 h 59 min
